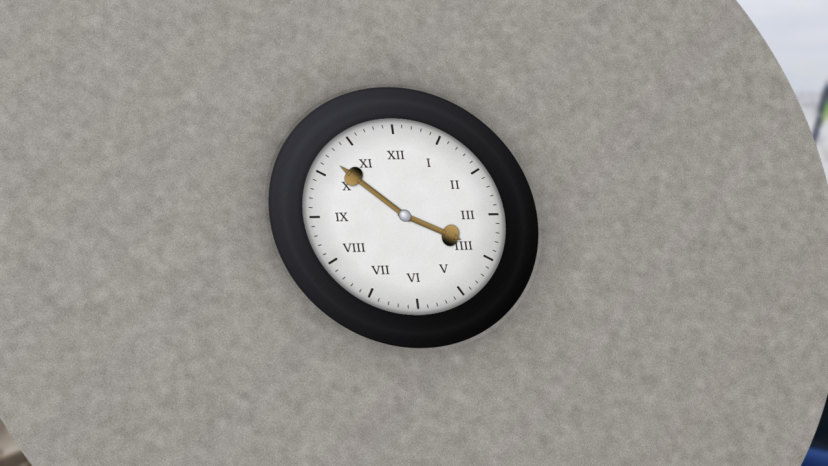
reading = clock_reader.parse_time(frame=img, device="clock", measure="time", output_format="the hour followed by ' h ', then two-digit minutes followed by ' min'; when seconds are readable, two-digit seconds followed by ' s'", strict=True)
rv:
3 h 52 min
